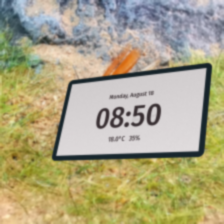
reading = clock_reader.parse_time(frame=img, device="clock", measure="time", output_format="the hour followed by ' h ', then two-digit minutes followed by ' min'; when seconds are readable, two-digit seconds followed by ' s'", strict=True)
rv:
8 h 50 min
